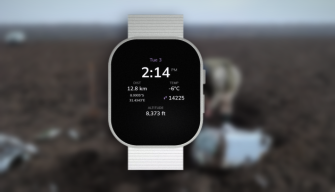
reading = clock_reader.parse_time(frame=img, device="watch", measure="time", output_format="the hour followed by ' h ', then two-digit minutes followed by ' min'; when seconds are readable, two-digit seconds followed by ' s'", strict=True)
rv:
2 h 14 min
